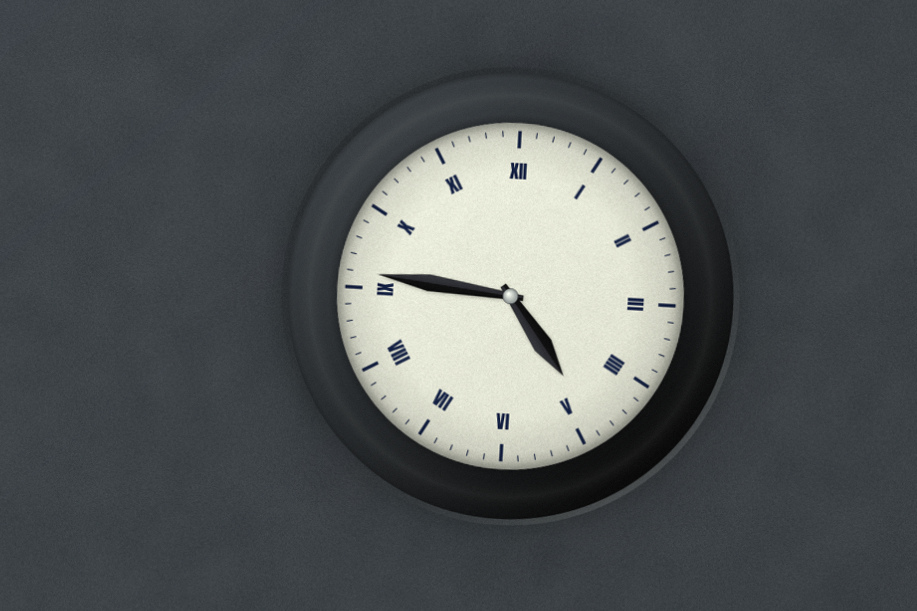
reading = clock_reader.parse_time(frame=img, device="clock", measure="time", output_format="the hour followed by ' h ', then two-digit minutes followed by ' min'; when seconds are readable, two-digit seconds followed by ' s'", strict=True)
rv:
4 h 46 min
